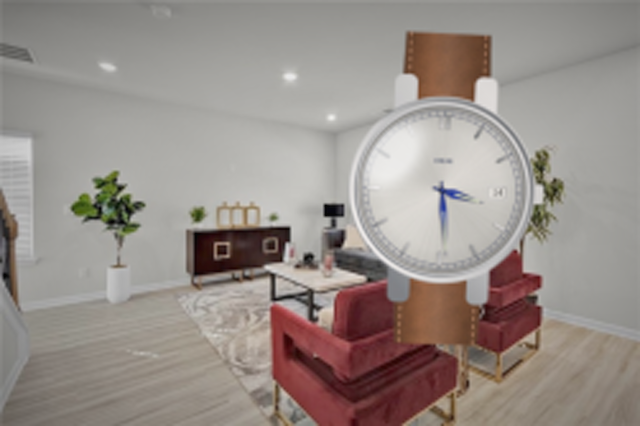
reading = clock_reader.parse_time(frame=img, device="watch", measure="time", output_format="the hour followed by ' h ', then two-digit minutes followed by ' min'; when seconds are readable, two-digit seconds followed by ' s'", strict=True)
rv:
3 h 29 min
